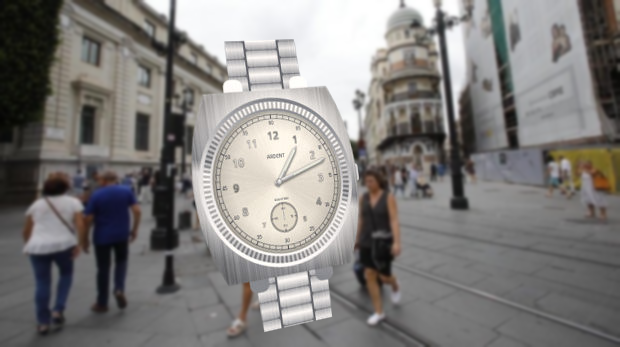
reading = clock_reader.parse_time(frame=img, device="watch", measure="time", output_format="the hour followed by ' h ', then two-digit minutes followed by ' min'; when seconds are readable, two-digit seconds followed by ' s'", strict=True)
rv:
1 h 12 min
